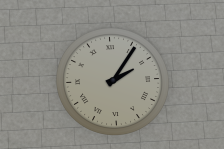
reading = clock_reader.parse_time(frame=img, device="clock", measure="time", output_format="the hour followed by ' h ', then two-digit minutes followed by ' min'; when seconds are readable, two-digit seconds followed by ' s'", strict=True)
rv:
2 h 06 min
